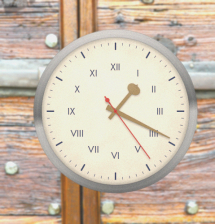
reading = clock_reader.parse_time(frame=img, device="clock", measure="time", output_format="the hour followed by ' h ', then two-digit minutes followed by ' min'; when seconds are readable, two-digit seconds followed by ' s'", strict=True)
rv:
1 h 19 min 24 s
